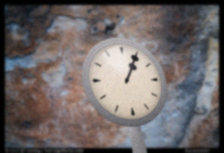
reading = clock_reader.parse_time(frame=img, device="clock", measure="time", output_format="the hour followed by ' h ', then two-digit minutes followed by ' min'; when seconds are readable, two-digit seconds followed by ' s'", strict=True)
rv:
1 h 05 min
